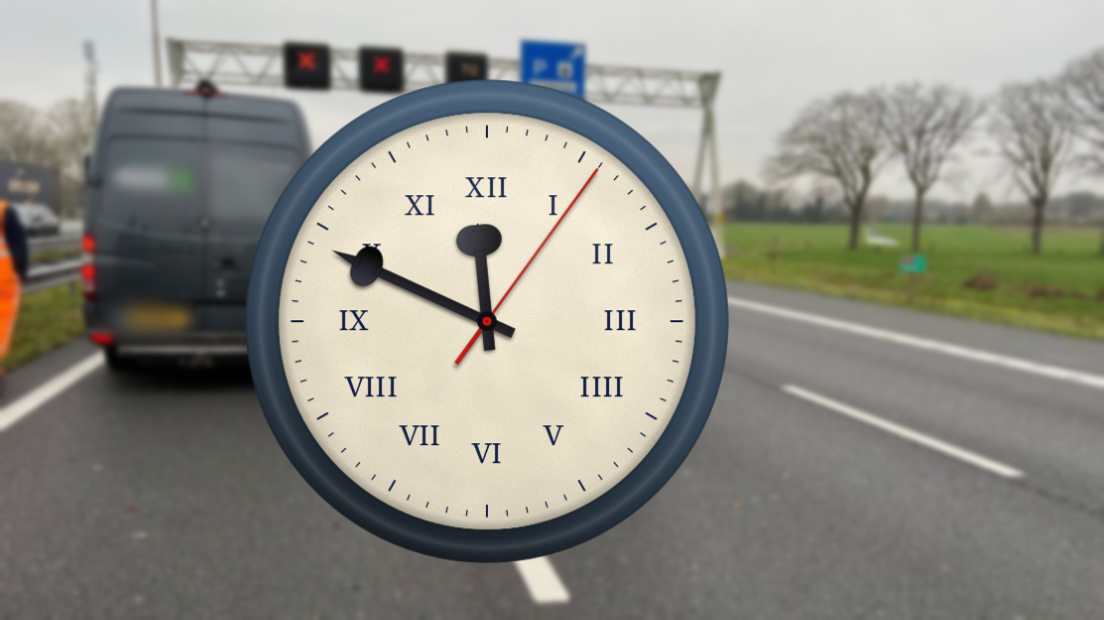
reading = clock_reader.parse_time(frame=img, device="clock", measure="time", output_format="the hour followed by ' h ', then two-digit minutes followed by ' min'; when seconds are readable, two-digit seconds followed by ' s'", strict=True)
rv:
11 h 49 min 06 s
